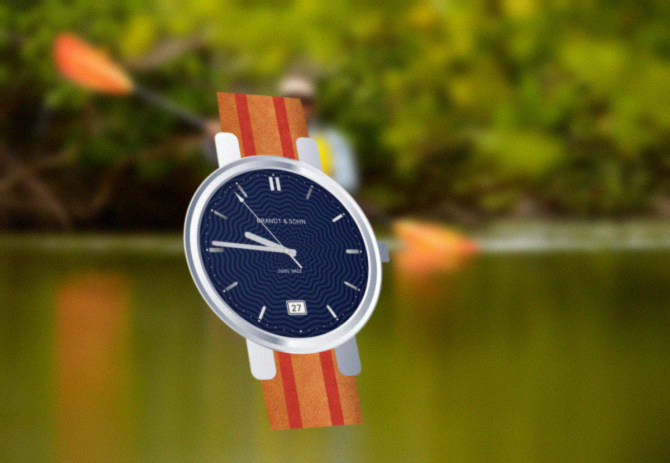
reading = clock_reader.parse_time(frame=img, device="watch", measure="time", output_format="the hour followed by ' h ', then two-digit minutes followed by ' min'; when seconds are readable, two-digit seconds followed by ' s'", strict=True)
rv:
9 h 45 min 54 s
